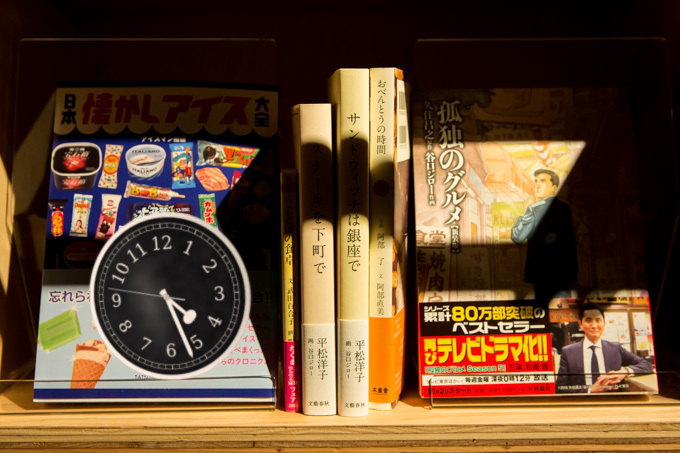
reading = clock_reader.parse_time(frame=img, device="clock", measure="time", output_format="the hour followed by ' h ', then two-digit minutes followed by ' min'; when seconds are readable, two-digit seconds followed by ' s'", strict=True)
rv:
4 h 26 min 47 s
